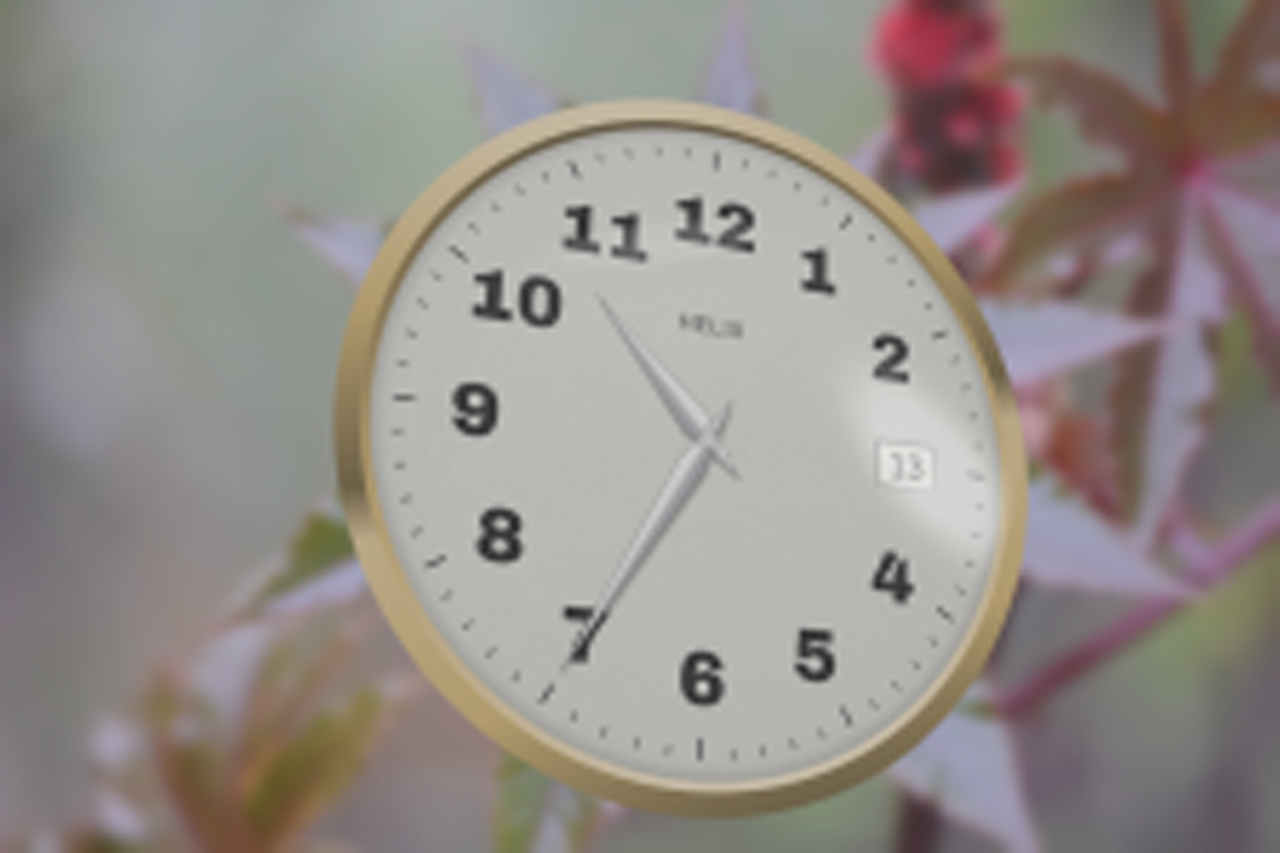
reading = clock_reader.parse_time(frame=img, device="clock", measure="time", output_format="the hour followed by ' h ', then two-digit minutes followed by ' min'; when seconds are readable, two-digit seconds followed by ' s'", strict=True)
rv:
10 h 35 min
